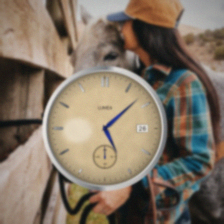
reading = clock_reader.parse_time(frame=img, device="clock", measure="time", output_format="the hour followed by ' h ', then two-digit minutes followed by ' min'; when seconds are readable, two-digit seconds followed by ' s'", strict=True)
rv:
5 h 08 min
